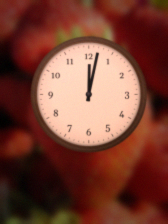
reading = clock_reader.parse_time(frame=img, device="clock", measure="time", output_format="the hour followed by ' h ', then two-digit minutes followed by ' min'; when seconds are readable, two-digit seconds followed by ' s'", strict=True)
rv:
12 h 02 min
